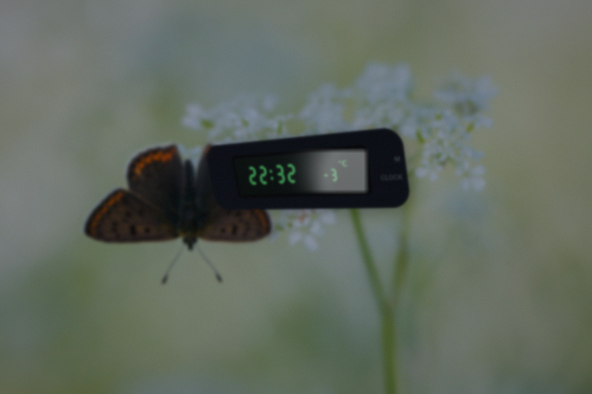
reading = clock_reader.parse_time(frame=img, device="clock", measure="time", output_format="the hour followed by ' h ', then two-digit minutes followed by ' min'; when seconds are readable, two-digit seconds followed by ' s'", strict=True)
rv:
22 h 32 min
